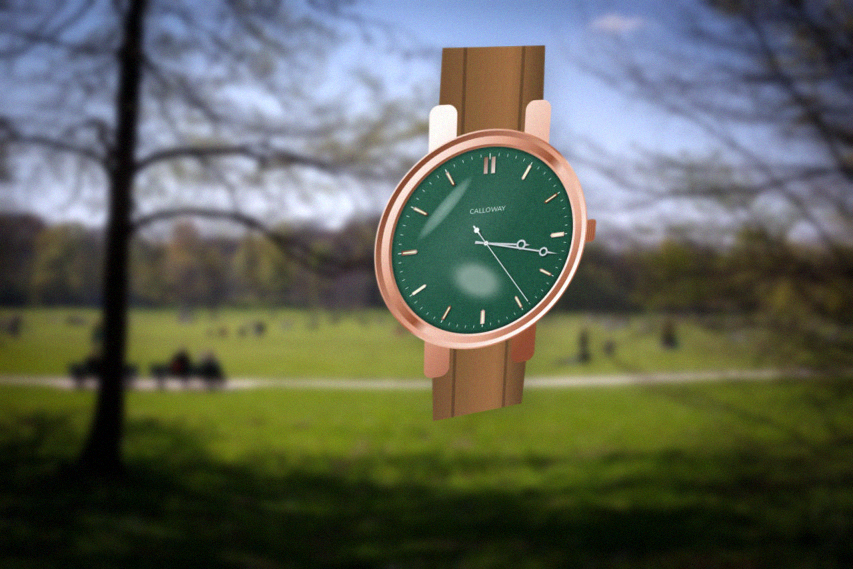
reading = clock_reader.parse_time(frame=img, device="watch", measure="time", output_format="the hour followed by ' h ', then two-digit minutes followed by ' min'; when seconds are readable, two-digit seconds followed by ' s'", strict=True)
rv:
3 h 17 min 24 s
